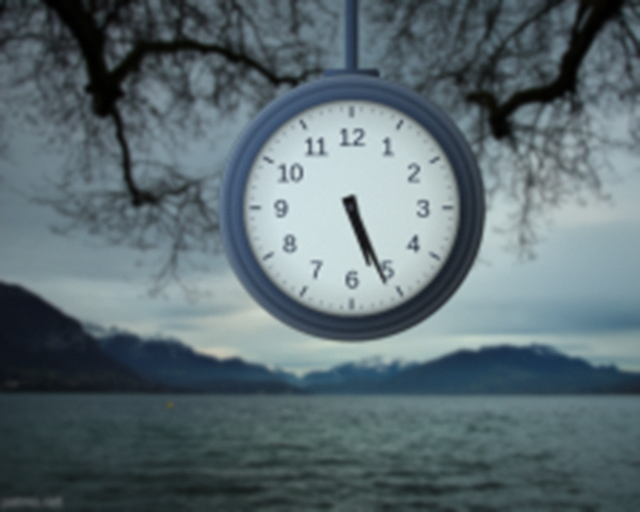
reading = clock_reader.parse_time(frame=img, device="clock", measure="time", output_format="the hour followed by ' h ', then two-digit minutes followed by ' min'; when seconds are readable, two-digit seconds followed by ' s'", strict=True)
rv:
5 h 26 min
